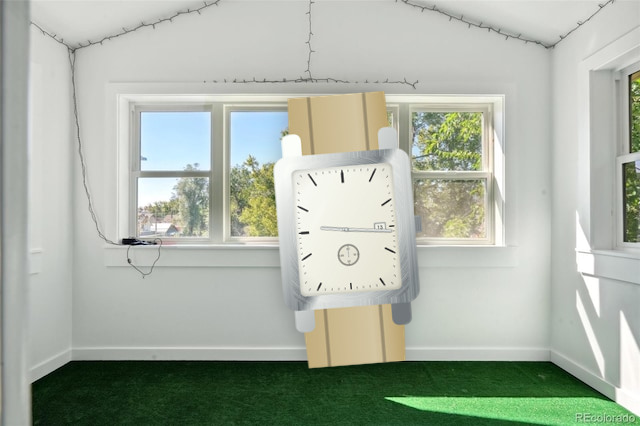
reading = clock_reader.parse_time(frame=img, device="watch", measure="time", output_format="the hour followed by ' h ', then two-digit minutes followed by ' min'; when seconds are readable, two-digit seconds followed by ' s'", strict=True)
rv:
9 h 16 min
